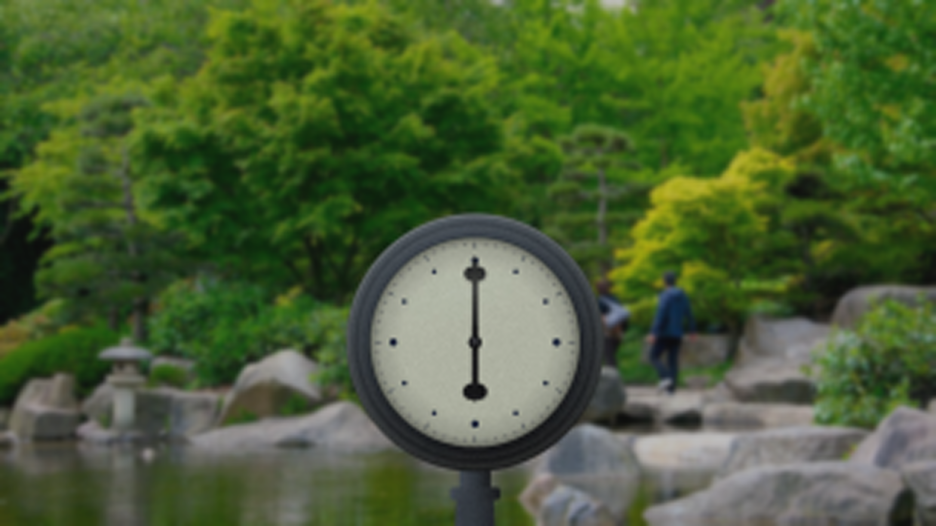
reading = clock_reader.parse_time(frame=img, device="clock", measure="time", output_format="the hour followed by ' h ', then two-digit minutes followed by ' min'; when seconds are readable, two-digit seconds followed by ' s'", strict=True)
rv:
6 h 00 min
